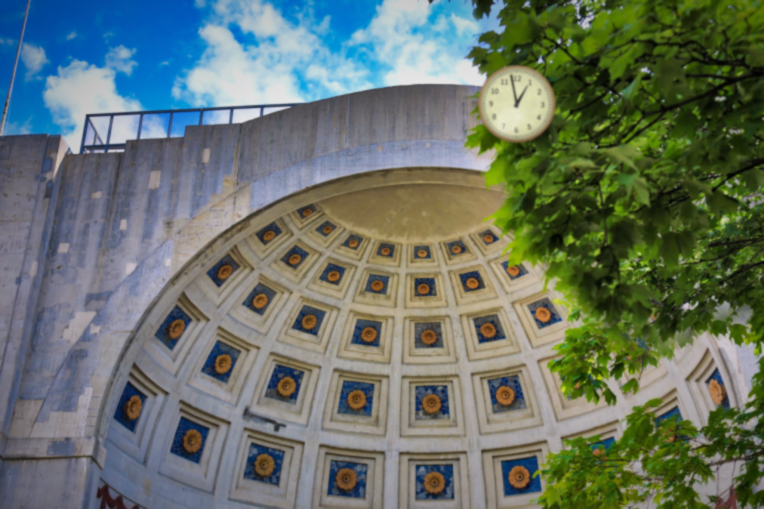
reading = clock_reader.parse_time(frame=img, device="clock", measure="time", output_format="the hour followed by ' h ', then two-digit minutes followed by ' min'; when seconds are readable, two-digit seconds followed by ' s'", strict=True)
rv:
12 h 58 min
